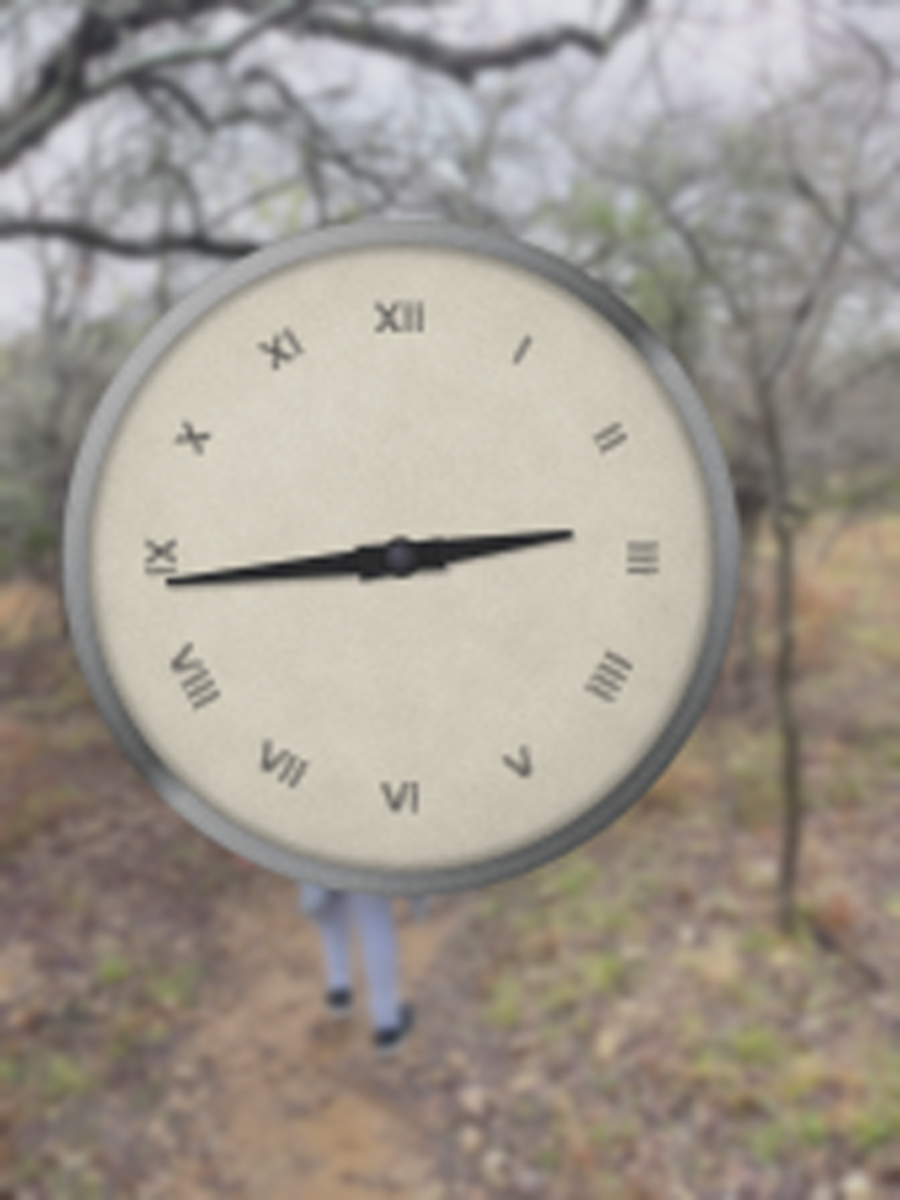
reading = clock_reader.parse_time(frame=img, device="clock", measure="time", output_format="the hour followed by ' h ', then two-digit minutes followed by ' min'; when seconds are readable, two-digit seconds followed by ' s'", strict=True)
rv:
2 h 44 min
